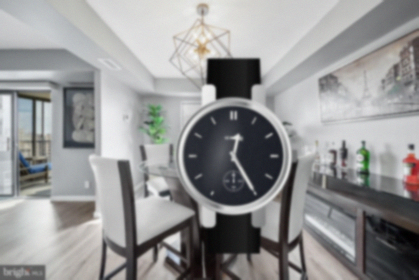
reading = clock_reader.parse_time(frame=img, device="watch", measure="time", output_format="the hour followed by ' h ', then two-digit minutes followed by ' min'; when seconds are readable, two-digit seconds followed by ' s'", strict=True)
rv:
12 h 25 min
